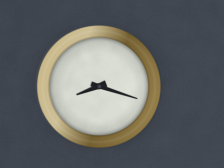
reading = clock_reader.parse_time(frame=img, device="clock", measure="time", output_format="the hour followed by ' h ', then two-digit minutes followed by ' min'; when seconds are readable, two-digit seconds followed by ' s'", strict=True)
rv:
8 h 18 min
